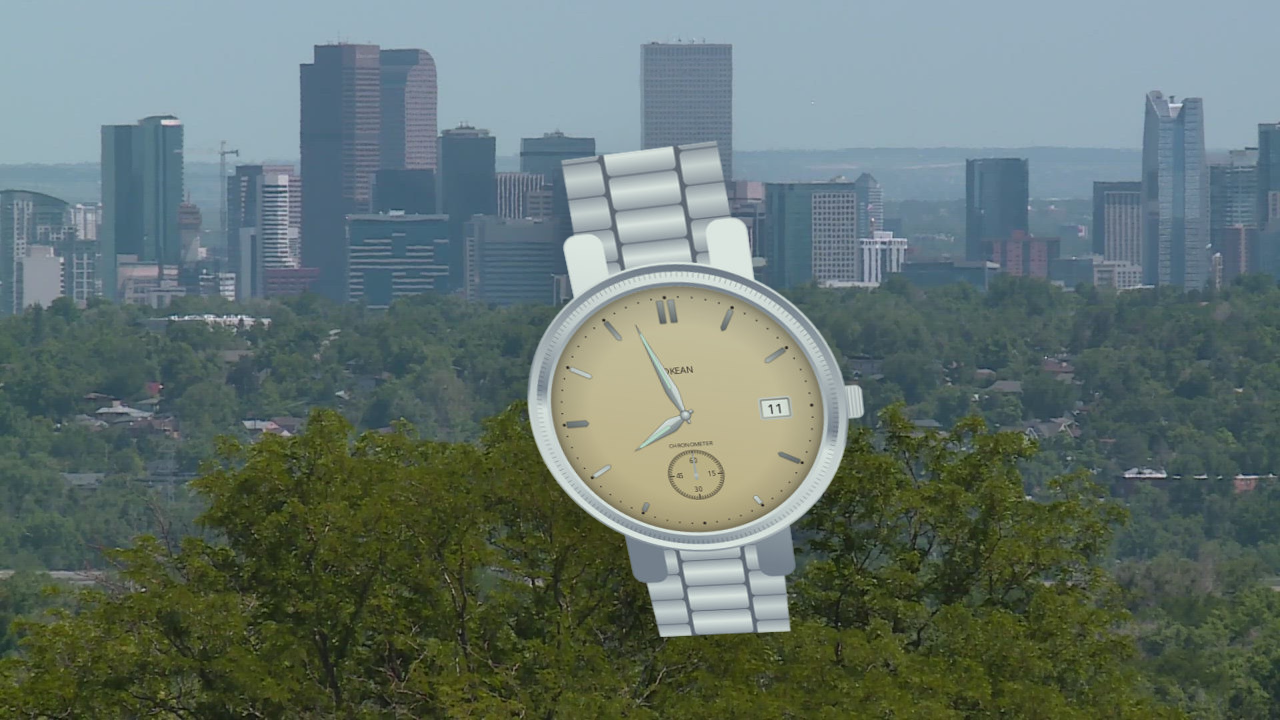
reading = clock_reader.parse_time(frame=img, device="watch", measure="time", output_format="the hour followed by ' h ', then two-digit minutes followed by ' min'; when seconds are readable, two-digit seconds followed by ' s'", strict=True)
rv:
7 h 57 min
